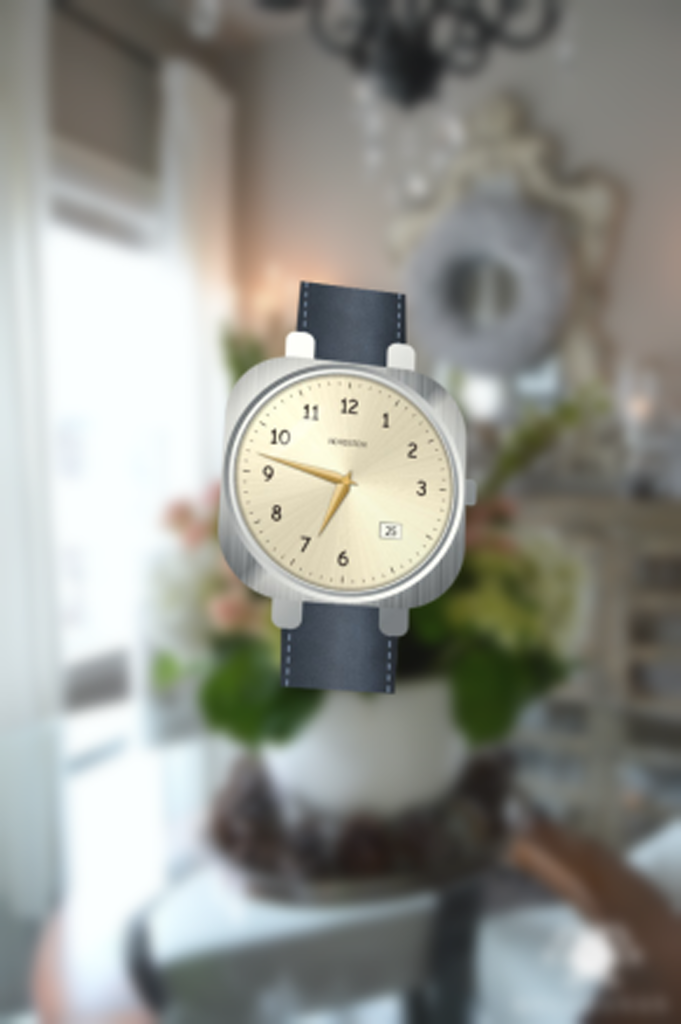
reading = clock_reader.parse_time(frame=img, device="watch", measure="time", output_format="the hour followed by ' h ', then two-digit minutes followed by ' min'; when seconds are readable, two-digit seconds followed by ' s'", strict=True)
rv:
6 h 47 min
